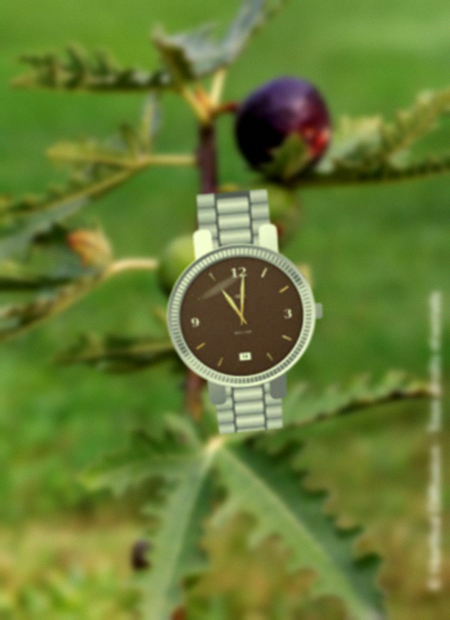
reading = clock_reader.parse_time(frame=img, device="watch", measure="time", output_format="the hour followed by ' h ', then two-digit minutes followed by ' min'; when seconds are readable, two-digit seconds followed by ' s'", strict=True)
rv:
11 h 01 min
